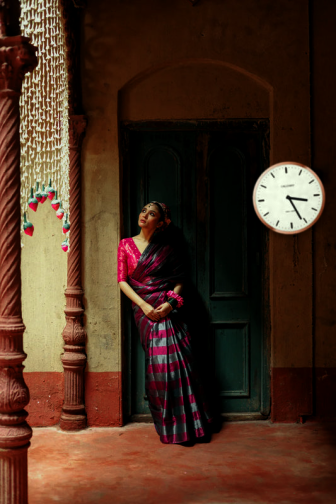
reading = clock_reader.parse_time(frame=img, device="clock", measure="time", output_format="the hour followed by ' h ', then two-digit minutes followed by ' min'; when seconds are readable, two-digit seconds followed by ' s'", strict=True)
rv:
3 h 26 min
